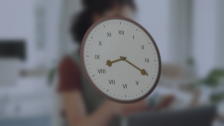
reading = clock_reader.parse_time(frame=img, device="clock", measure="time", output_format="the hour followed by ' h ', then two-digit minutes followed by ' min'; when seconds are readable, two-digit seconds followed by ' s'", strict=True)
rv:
8 h 20 min
